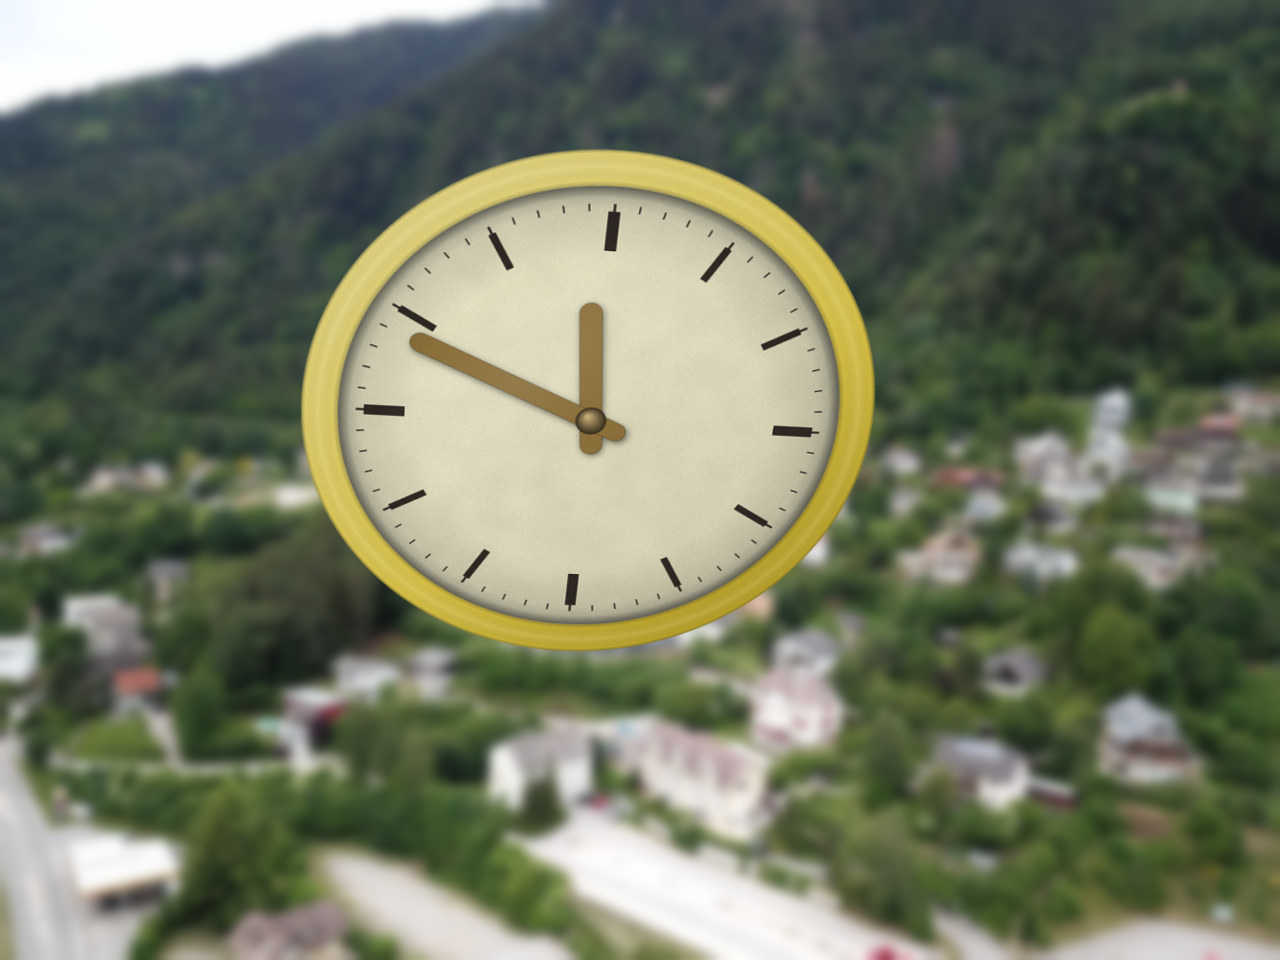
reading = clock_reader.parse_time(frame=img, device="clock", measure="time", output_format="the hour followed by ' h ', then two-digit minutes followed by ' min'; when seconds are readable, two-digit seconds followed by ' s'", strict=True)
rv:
11 h 49 min
